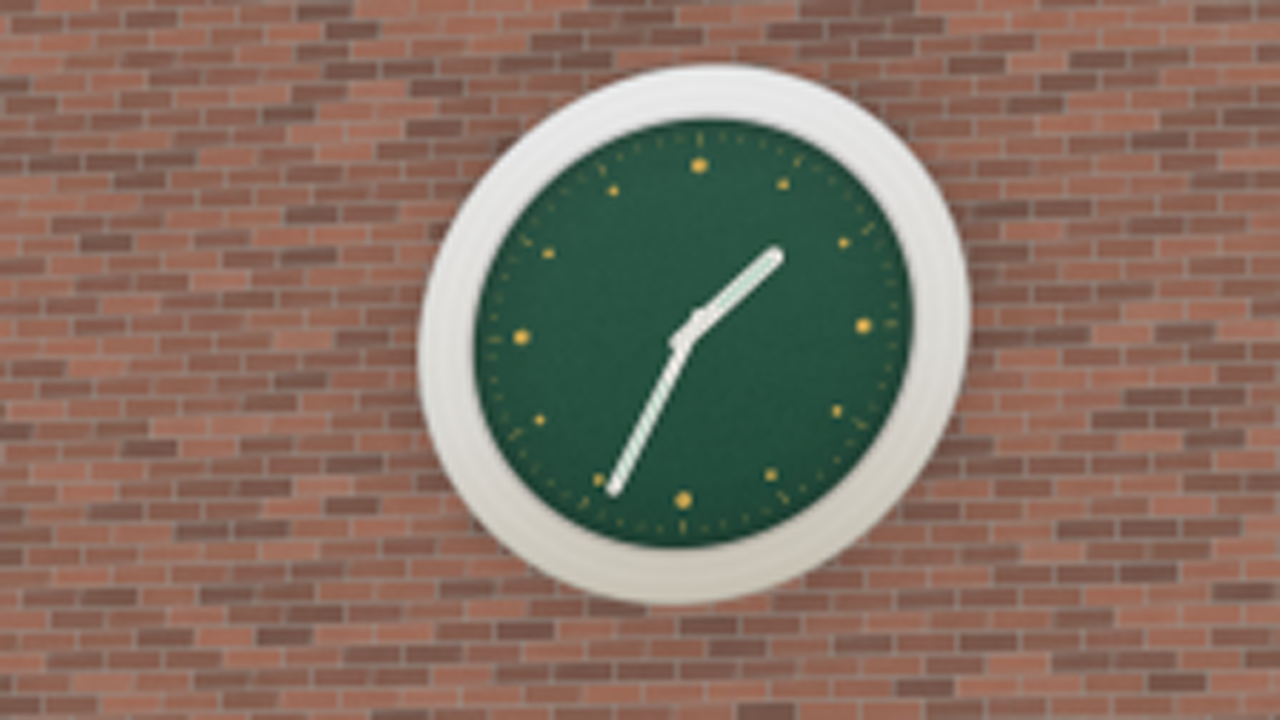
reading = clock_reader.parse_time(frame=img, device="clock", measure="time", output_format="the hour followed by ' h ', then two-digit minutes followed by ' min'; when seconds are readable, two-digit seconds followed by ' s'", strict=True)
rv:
1 h 34 min
